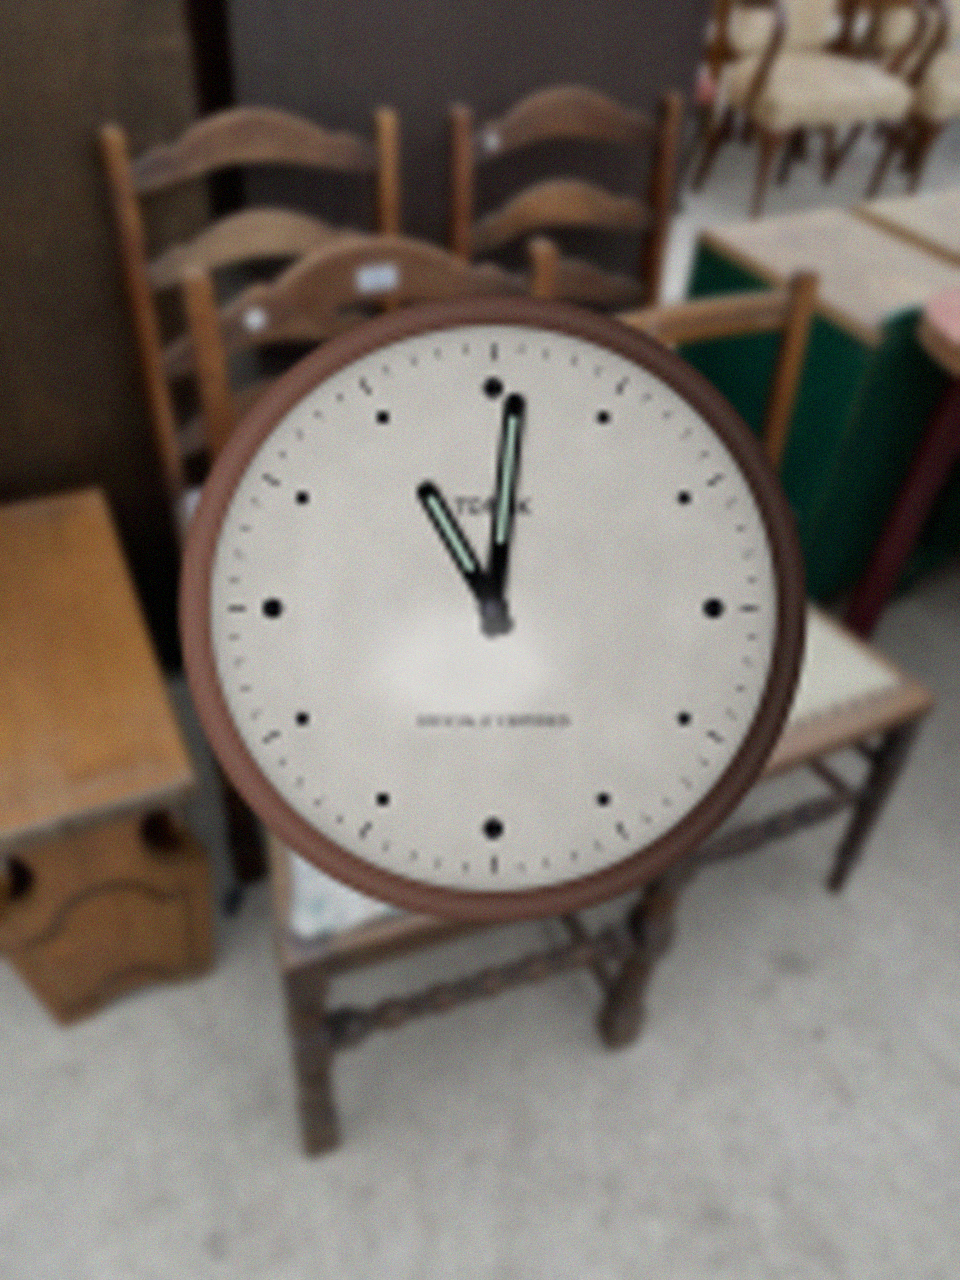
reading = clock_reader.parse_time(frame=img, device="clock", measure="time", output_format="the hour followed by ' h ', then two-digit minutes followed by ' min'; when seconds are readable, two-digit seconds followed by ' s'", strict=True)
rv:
11 h 01 min
